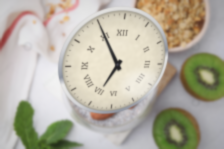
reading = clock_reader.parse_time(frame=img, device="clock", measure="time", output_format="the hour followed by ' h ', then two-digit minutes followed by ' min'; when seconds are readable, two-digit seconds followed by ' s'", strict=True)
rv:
6 h 55 min
